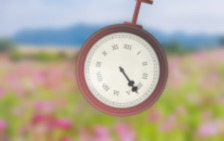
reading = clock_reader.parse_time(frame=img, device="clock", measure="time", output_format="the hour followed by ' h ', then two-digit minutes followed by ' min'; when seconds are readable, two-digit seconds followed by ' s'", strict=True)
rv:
4 h 22 min
